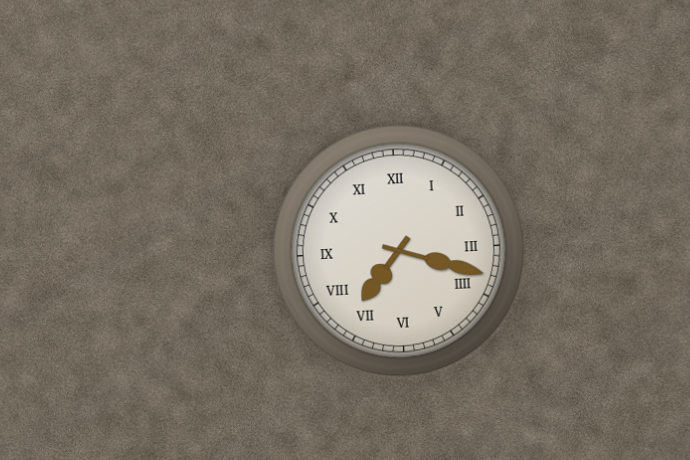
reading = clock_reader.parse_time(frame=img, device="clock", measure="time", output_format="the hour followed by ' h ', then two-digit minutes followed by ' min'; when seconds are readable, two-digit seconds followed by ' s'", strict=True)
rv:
7 h 18 min
